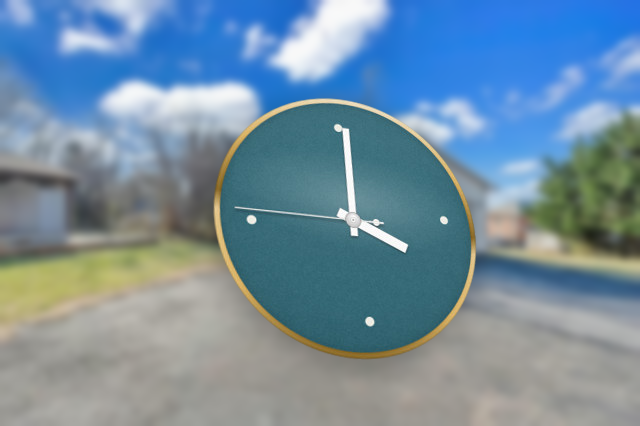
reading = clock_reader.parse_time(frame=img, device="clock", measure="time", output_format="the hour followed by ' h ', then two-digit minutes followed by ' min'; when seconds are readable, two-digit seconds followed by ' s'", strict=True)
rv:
4 h 00 min 46 s
